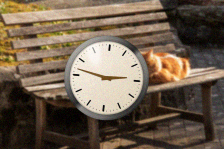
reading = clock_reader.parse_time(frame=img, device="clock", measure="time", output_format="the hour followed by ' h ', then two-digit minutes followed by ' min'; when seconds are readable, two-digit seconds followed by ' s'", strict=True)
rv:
2 h 47 min
